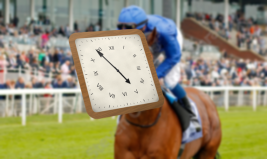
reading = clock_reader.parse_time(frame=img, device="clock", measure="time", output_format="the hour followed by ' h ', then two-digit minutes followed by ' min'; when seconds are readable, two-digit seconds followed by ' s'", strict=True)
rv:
4 h 54 min
